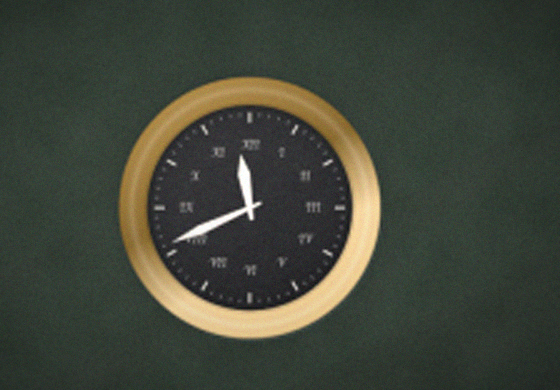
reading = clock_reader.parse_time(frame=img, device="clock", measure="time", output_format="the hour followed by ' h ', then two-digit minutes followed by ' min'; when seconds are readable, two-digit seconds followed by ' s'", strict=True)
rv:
11 h 41 min
